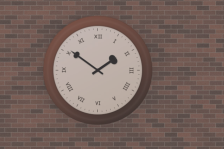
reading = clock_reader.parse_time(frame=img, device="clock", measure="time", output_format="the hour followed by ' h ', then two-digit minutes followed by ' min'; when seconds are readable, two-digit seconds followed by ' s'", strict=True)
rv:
1 h 51 min
